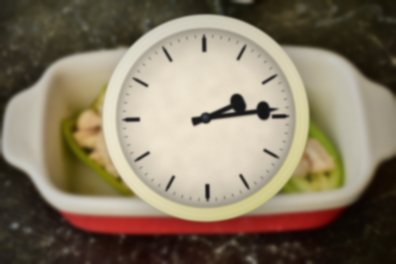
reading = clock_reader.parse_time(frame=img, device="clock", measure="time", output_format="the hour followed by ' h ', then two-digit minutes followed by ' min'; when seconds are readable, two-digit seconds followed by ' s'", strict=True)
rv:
2 h 14 min
